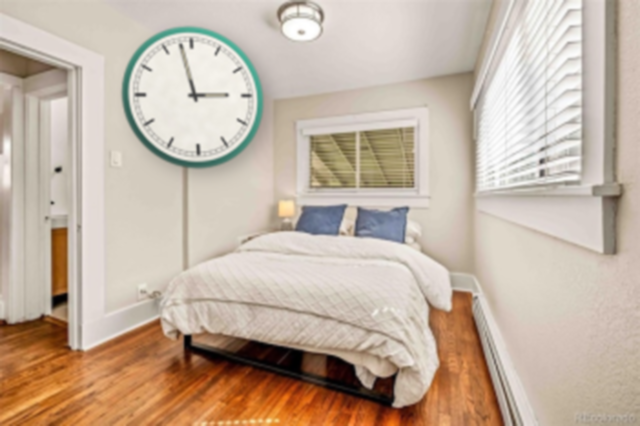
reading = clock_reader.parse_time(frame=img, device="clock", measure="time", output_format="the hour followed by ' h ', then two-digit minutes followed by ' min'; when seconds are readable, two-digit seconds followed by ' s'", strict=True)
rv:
2 h 58 min
